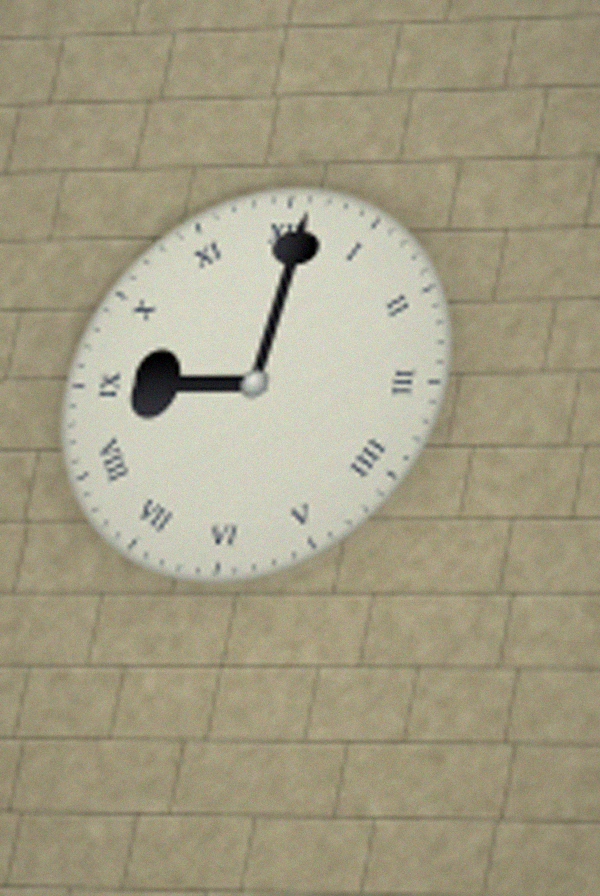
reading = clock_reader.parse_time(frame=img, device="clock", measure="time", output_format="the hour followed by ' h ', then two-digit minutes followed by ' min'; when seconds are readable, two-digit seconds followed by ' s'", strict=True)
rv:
9 h 01 min
